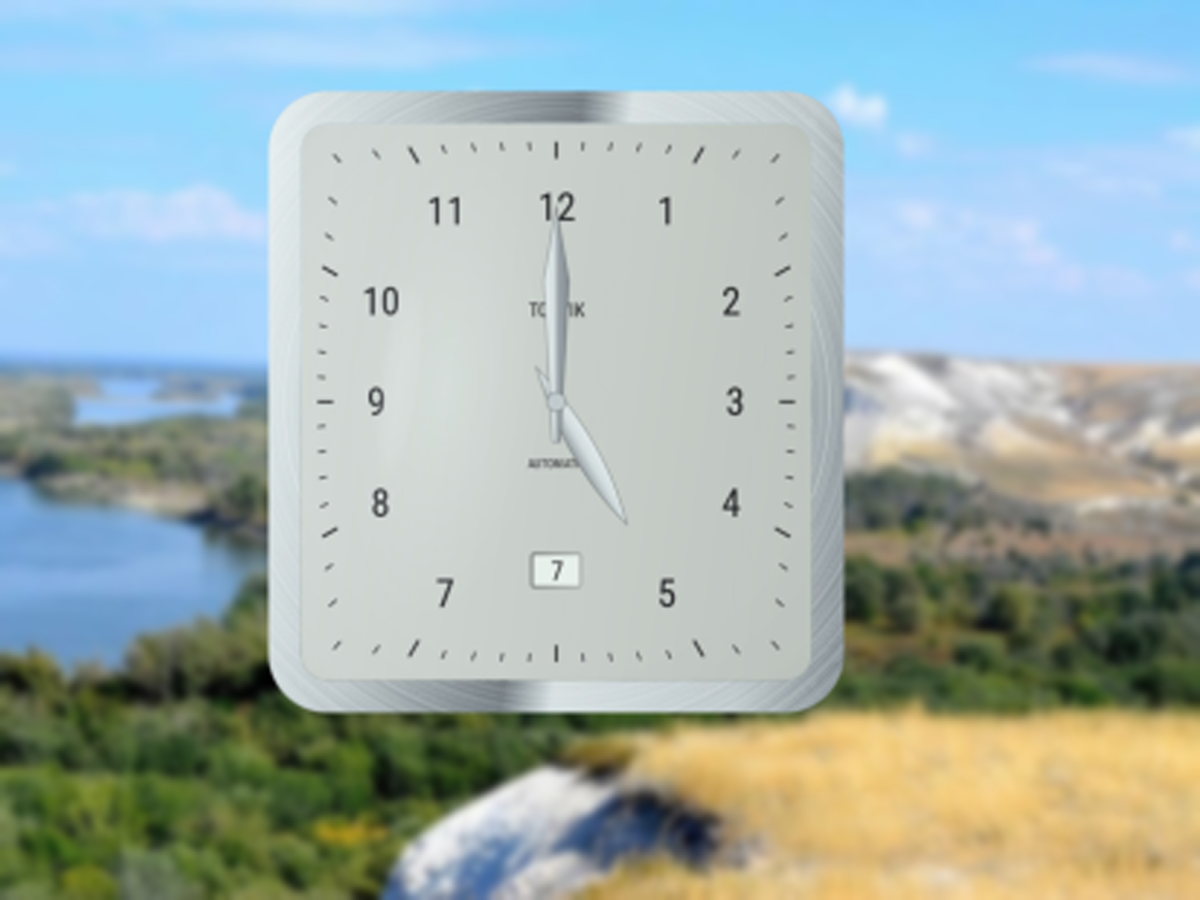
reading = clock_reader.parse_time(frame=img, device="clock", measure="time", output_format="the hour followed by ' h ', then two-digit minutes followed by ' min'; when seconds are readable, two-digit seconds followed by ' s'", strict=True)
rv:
5 h 00 min
